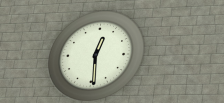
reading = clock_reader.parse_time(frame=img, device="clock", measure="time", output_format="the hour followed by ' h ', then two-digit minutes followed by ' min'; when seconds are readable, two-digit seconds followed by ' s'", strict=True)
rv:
12 h 29 min
